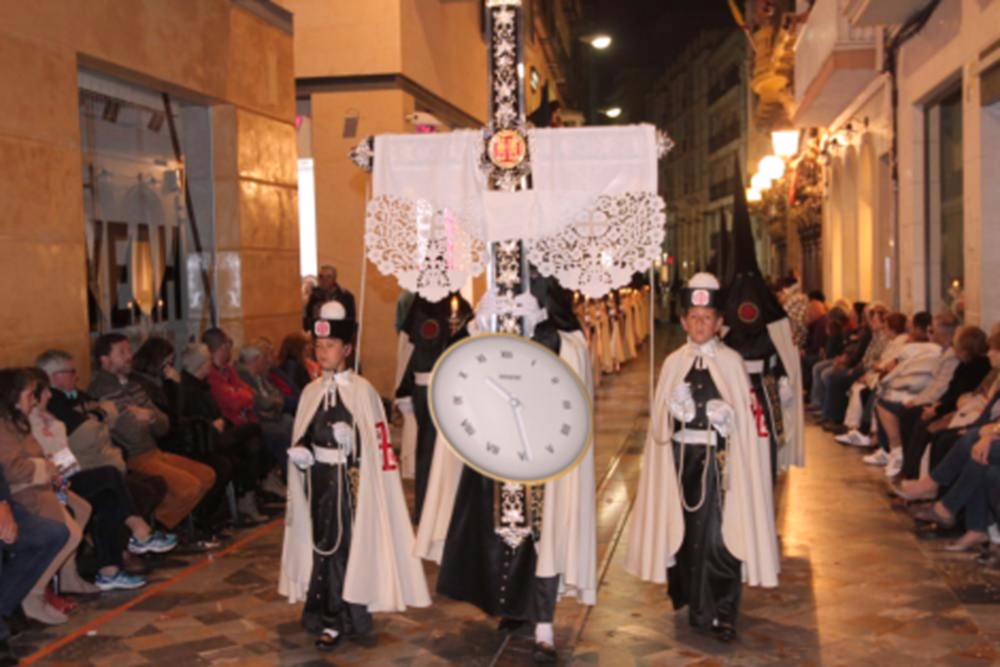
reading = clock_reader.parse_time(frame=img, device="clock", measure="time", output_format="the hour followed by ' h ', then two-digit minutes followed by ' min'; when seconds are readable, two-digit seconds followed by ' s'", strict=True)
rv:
10 h 29 min
